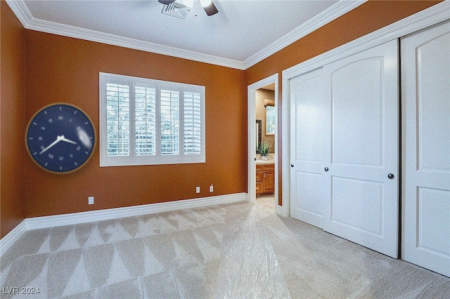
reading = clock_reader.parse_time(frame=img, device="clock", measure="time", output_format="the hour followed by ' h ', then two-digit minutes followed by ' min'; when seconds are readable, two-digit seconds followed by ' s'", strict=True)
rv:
3 h 39 min
